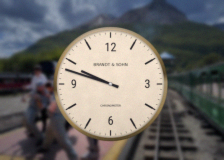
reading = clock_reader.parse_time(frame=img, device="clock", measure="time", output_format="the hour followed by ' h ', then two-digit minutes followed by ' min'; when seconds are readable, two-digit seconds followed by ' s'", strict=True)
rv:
9 h 48 min
